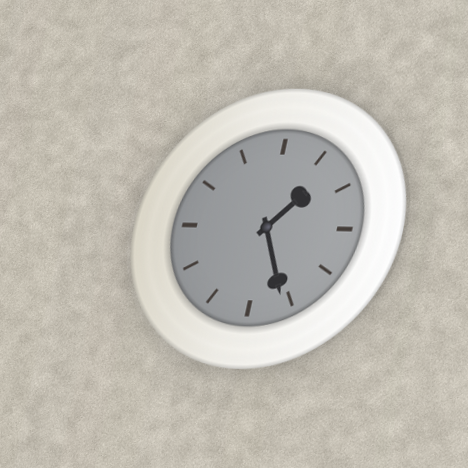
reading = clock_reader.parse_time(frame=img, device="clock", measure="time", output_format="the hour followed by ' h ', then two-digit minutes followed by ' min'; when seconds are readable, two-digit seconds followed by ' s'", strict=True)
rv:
1 h 26 min
